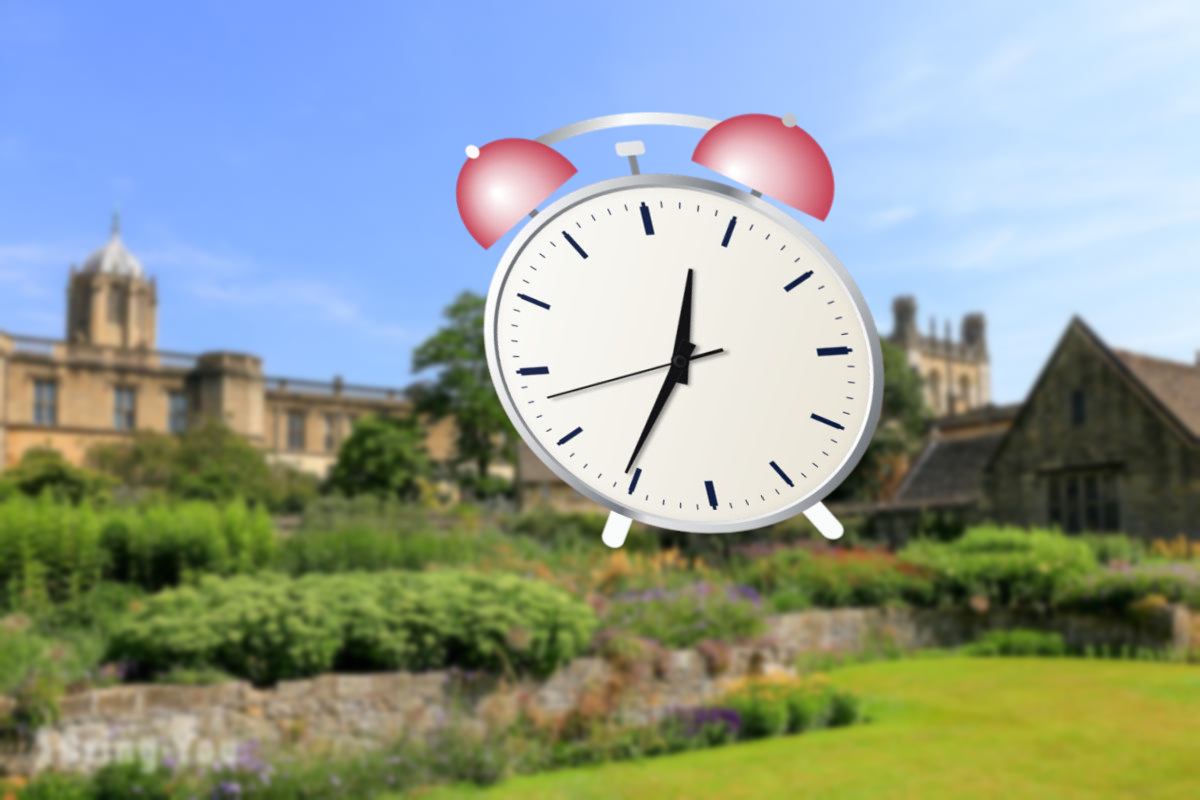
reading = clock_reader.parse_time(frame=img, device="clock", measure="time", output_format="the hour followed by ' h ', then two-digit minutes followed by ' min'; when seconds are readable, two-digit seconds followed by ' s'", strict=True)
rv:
12 h 35 min 43 s
